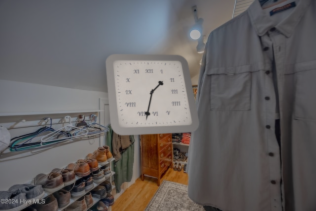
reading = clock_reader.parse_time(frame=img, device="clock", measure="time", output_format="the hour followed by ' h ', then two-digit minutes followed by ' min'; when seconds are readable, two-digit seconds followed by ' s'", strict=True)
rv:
1 h 33 min
